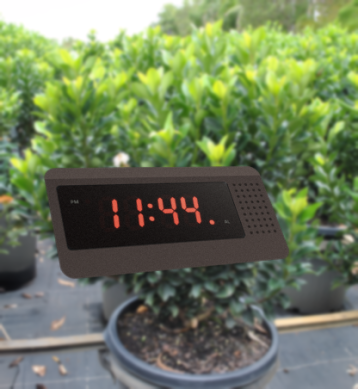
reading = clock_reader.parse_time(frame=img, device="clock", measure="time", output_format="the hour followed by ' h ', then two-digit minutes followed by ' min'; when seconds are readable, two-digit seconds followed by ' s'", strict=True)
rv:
11 h 44 min
